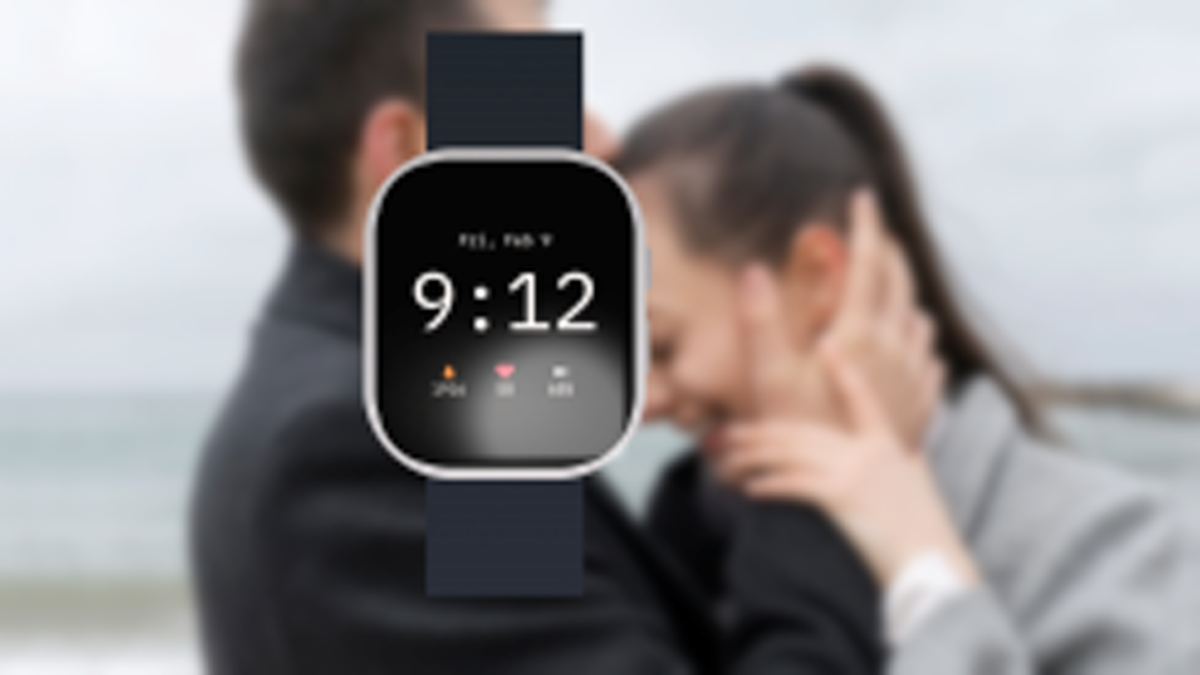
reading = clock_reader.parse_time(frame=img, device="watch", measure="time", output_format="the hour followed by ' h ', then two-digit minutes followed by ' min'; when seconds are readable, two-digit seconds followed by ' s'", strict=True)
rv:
9 h 12 min
